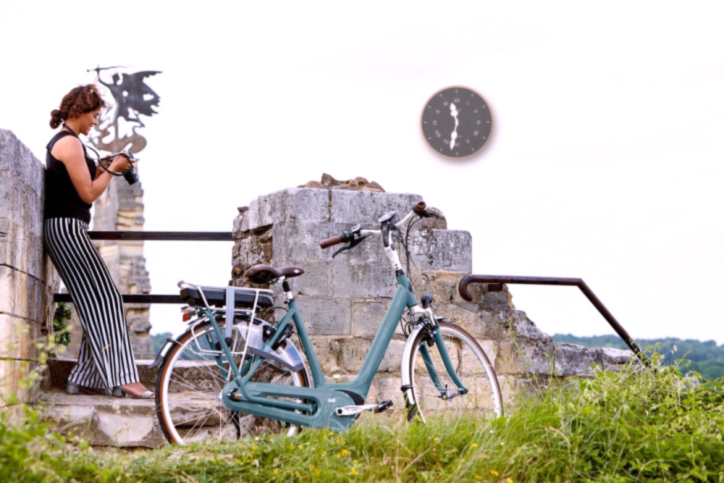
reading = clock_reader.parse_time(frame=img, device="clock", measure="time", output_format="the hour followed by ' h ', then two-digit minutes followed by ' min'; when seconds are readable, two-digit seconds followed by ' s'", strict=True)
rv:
11 h 32 min
